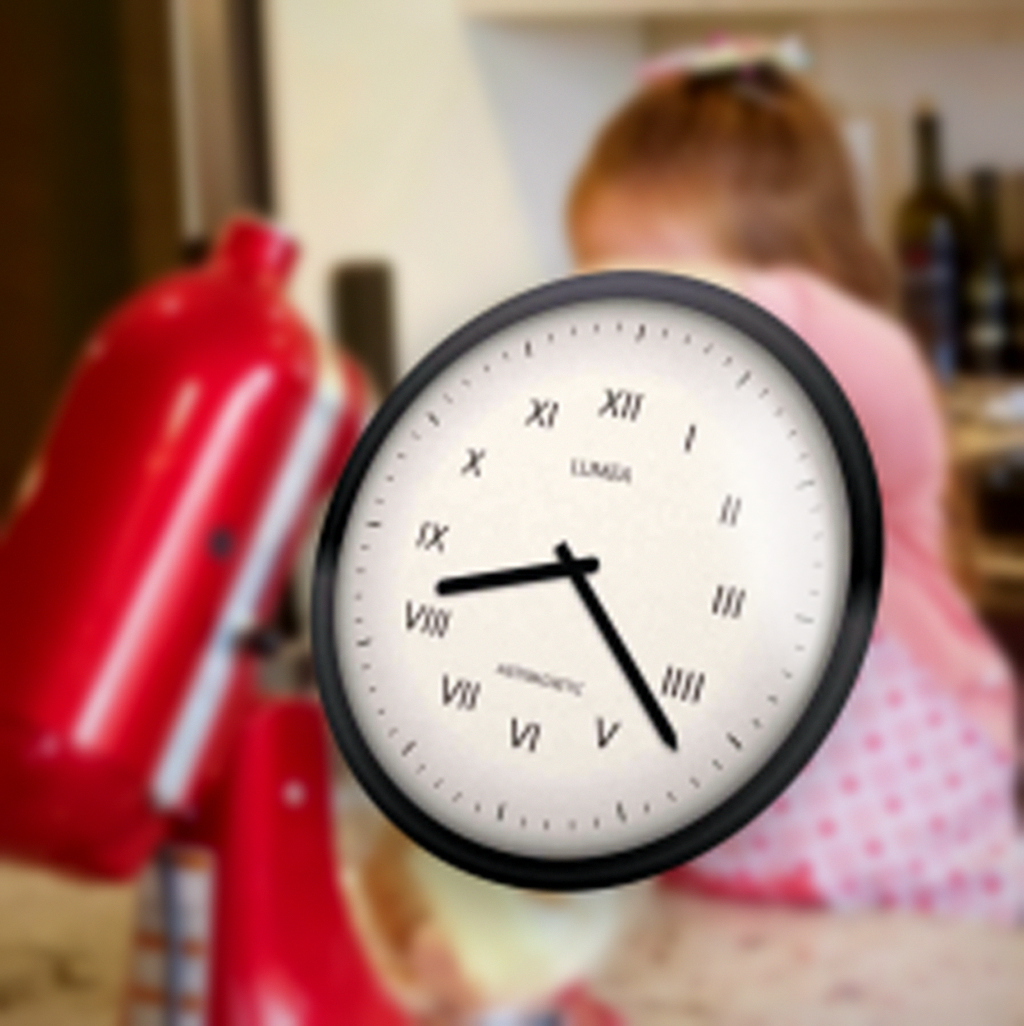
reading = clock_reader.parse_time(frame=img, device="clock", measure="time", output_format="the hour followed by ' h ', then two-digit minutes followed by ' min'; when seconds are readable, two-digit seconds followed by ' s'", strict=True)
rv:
8 h 22 min
